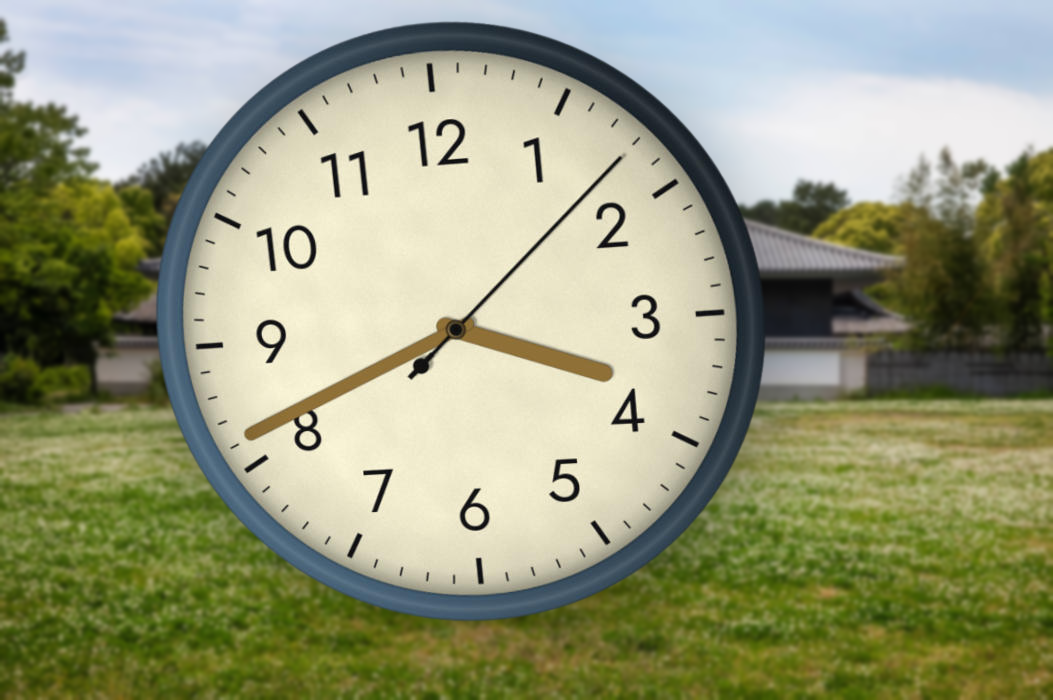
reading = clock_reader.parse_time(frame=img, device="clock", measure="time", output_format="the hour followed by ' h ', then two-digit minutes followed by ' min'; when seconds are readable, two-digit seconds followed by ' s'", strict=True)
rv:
3 h 41 min 08 s
